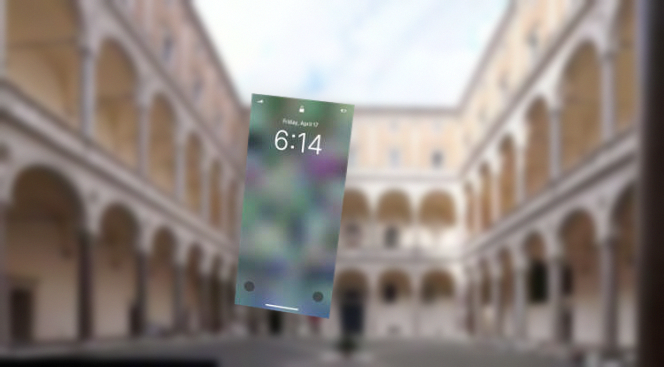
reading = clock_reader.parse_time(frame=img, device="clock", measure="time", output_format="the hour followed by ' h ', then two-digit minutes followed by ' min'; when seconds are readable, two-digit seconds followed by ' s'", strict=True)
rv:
6 h 14 min
